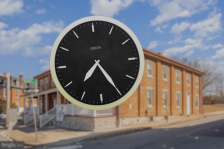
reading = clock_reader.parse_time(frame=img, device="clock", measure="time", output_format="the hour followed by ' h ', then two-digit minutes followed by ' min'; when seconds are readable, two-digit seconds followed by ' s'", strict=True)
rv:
7 h 25 min
